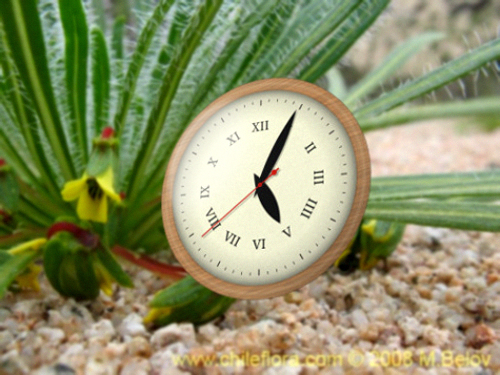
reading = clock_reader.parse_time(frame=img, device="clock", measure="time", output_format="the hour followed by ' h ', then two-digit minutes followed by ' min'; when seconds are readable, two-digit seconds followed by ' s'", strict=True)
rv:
5 h 04 min 39 s
